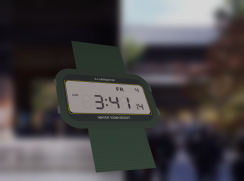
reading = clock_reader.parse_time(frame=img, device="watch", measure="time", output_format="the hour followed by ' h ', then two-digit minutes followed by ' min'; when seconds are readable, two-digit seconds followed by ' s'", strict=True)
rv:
3 h 41 min 14 s
